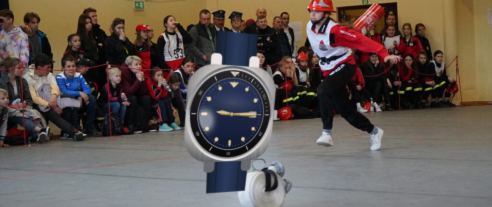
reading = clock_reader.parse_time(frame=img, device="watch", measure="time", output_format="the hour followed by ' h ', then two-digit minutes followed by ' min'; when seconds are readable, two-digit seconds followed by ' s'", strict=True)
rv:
9 h 15 min
